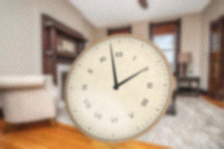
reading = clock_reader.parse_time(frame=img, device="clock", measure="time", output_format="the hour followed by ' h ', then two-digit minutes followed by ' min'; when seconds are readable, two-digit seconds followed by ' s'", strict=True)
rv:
1 h 58 min
